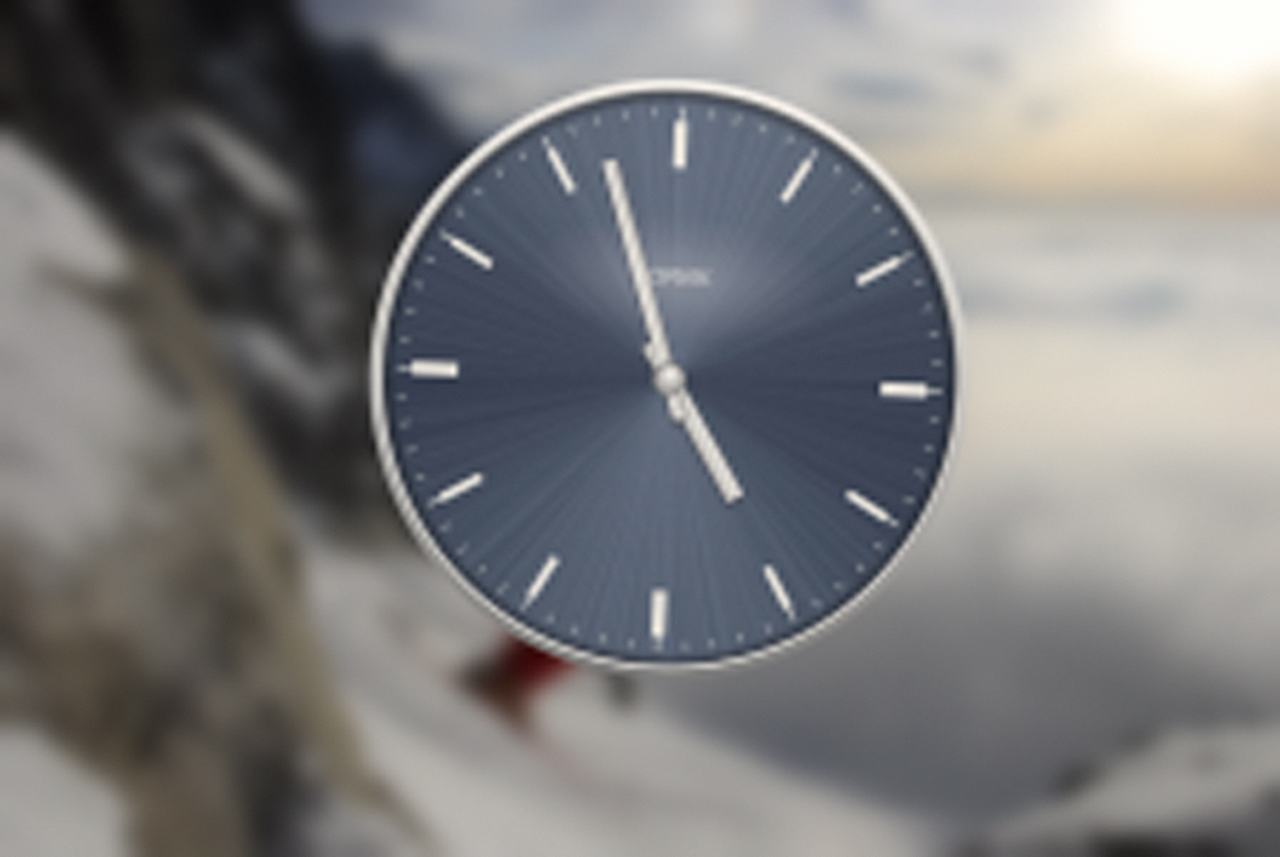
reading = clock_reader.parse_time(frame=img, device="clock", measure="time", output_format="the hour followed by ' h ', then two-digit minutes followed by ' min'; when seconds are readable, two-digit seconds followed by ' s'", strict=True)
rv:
4 h 57 min
